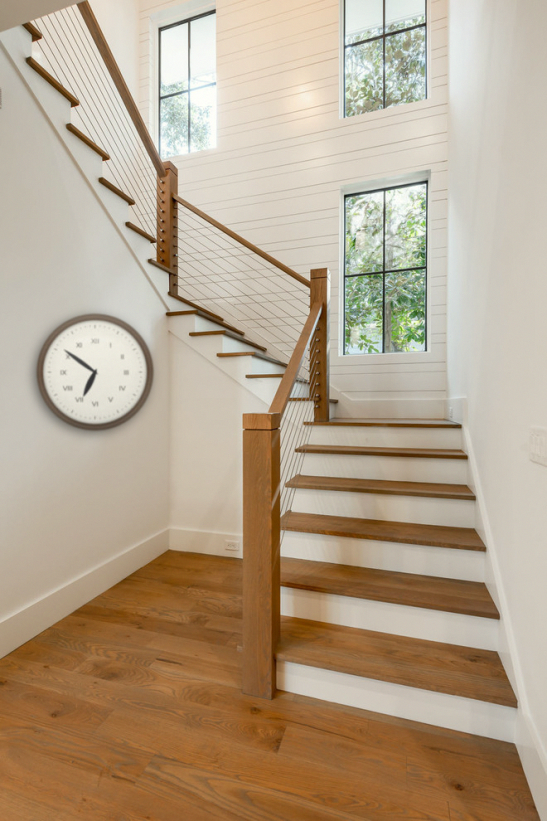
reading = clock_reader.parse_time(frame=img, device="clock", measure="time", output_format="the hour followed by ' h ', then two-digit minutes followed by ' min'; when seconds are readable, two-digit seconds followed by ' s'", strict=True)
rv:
6 h 51 min
